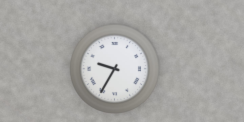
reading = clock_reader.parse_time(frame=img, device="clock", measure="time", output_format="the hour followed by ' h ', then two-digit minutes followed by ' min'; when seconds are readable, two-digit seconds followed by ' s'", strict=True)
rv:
9 h 35 min
